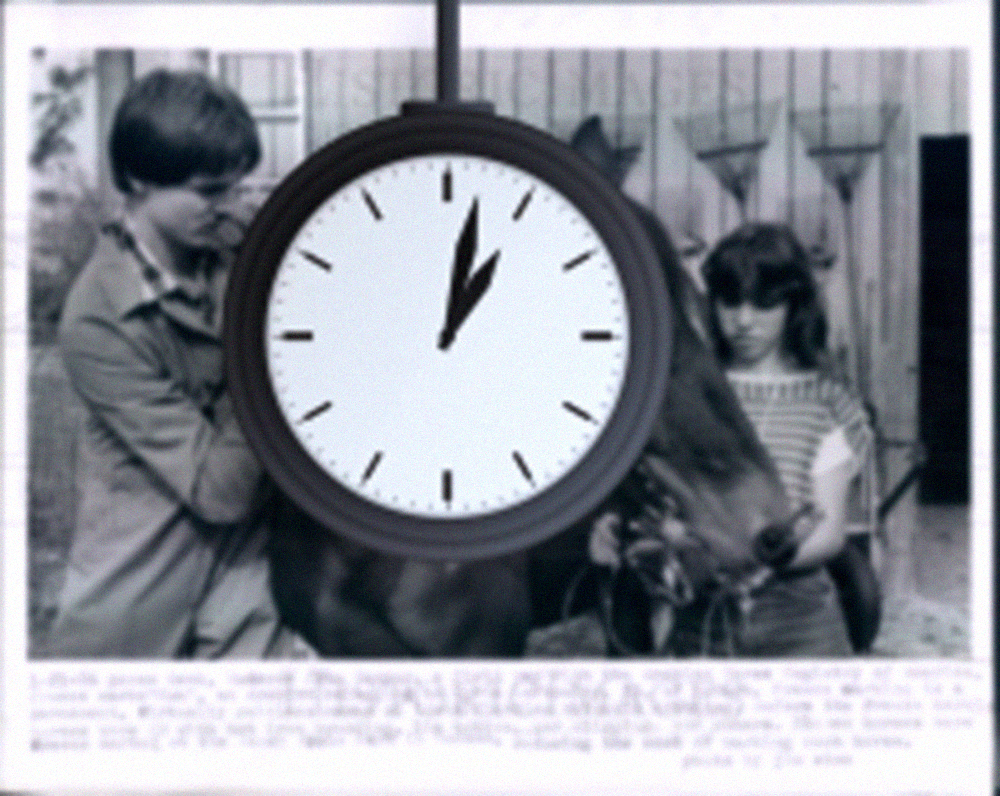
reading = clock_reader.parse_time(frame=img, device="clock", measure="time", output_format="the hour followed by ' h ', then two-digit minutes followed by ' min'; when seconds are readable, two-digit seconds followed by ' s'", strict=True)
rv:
1 h 02 min
